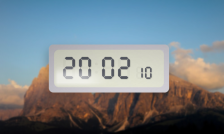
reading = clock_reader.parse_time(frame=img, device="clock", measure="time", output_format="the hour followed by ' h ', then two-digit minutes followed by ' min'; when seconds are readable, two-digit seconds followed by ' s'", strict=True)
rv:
20 h 02 min 10 s
